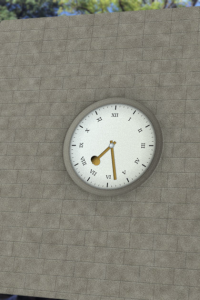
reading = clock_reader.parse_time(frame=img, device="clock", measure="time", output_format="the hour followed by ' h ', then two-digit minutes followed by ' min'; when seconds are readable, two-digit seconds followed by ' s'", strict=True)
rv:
7 h 28 min
